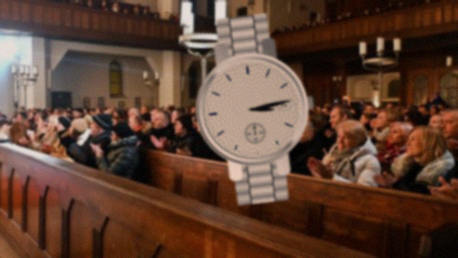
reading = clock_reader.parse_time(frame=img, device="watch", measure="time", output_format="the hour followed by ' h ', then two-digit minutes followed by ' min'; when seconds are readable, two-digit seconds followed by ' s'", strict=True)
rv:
3 h 14 min
